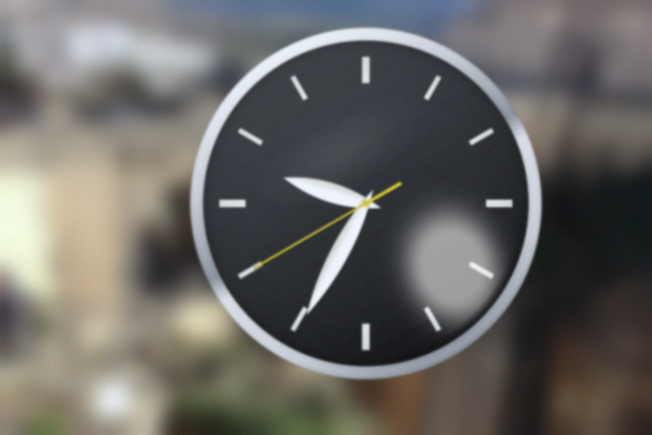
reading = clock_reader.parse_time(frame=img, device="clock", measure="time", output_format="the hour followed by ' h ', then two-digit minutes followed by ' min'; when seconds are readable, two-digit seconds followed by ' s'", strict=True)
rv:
9 h 34 min 40 s
